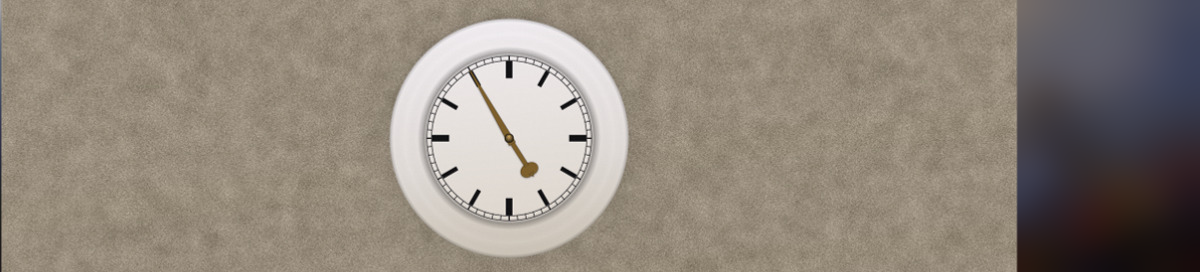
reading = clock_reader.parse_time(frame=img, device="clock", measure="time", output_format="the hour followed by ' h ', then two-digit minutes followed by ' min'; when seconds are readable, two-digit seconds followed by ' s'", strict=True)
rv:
4 h 55 min
